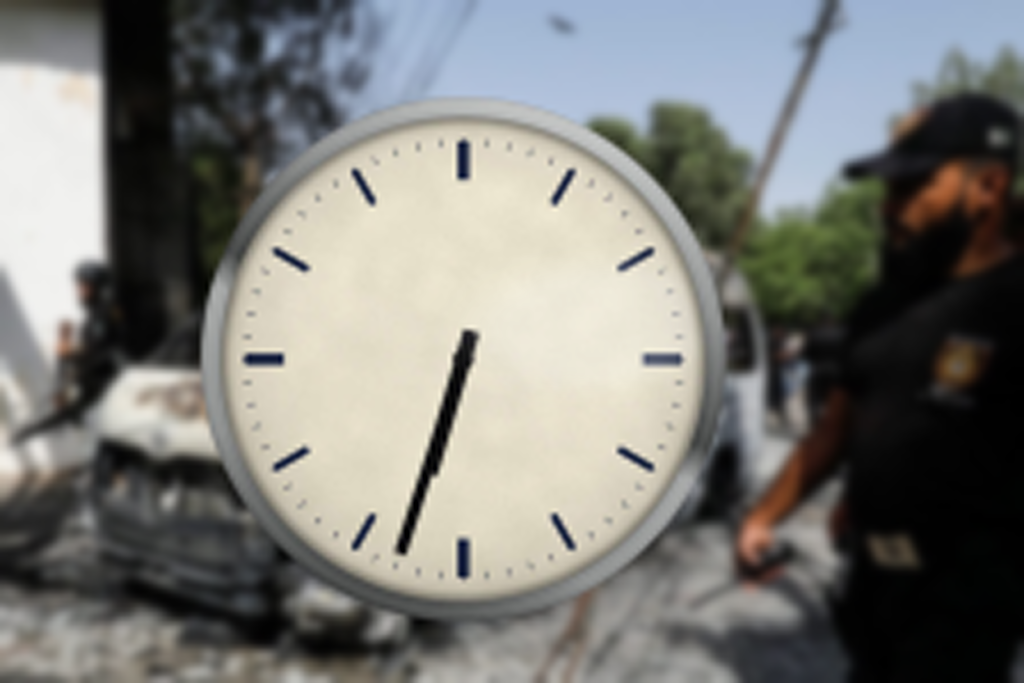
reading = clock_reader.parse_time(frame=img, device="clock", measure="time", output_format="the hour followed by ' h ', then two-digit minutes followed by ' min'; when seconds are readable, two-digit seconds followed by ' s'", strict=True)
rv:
6 h 33 min
